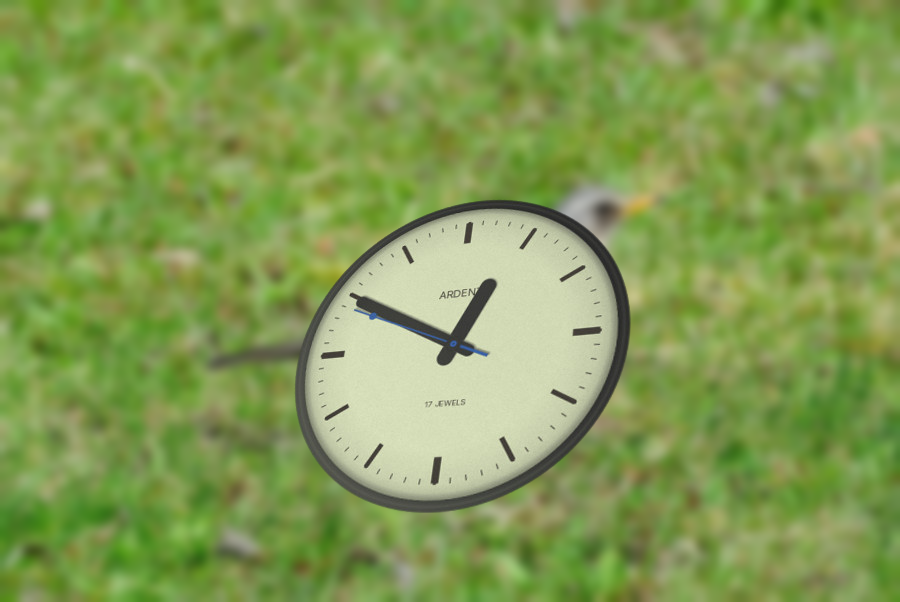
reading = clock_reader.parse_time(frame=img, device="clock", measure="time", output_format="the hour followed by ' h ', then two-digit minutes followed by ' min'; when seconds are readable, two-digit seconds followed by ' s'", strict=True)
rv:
12 h 49 min 49 s
